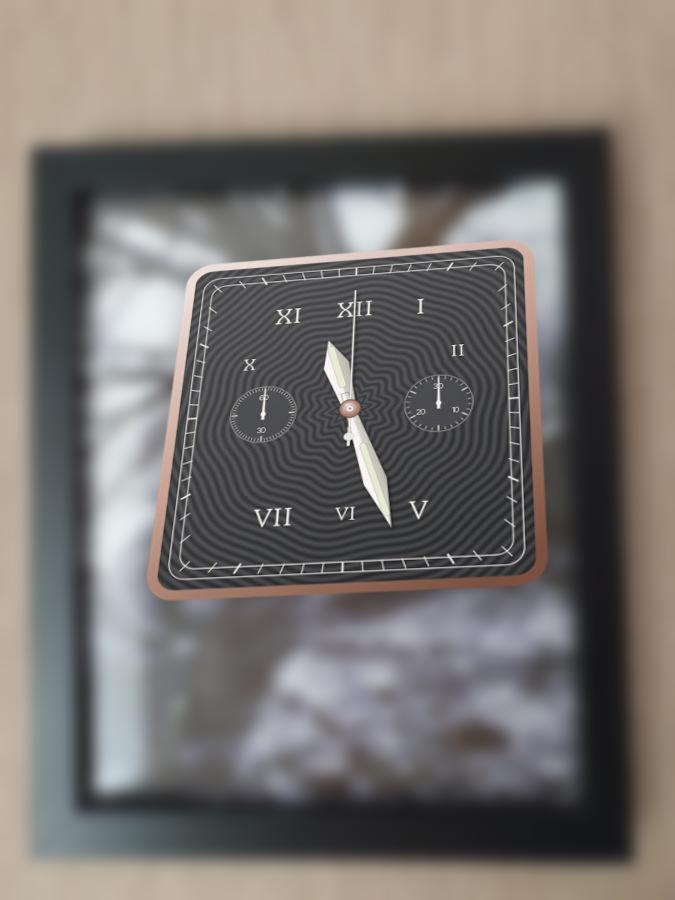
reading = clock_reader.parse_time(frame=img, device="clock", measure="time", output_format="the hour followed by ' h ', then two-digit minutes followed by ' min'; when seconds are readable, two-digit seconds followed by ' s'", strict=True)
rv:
11 h 27 min
